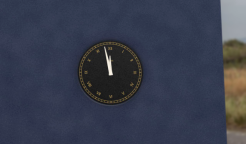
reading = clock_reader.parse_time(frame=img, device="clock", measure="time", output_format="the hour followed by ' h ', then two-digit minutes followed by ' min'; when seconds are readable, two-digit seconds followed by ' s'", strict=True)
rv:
11 h 58 min
